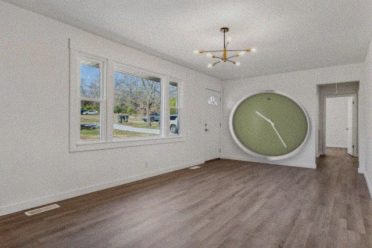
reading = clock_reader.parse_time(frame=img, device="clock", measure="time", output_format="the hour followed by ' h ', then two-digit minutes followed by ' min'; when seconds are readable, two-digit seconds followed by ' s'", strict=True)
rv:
10 h 26 min
